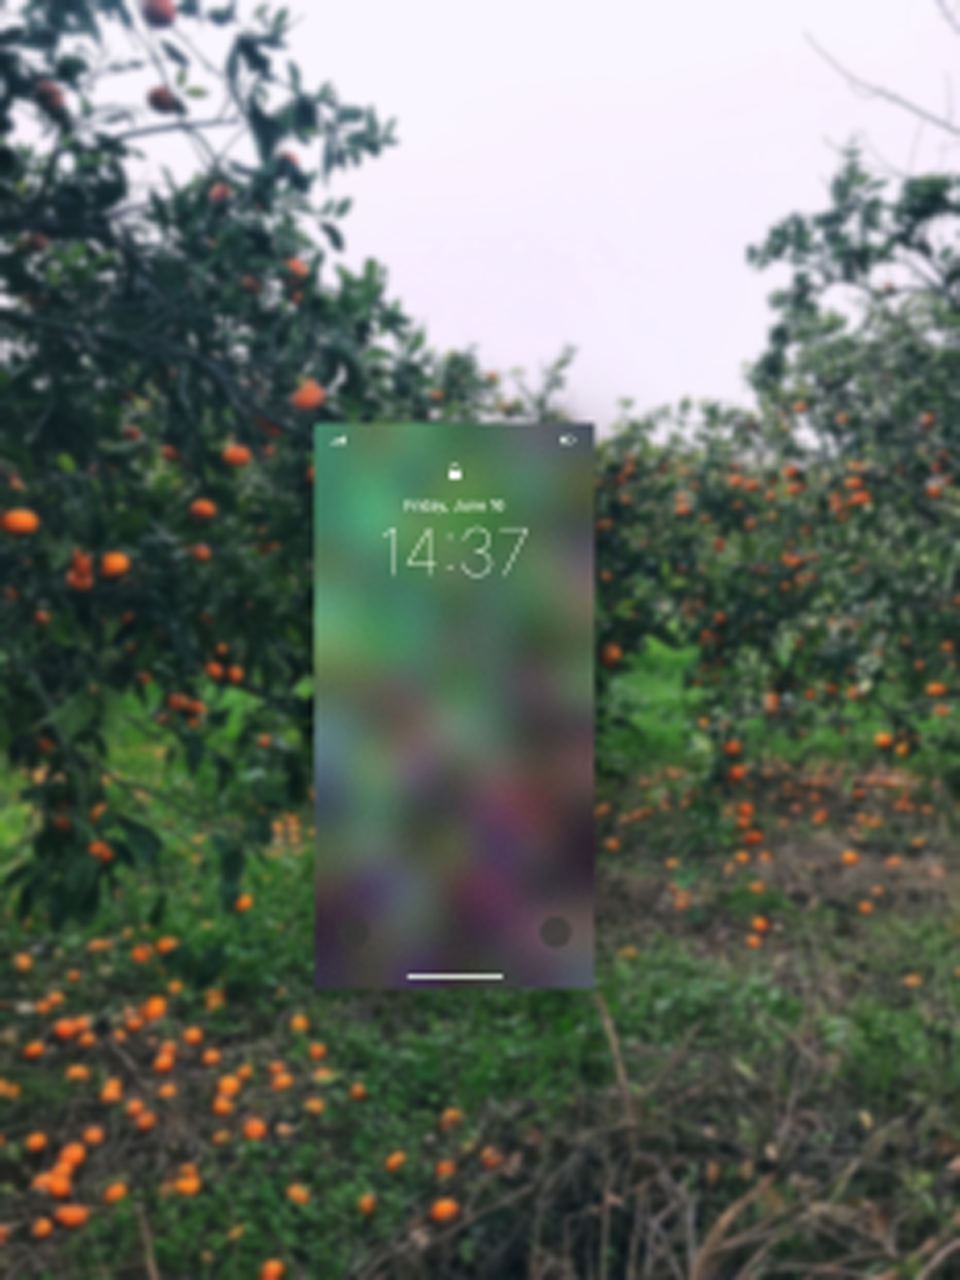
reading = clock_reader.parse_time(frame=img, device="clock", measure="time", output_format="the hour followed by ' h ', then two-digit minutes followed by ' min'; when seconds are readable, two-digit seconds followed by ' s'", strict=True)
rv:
14 h 37 min
